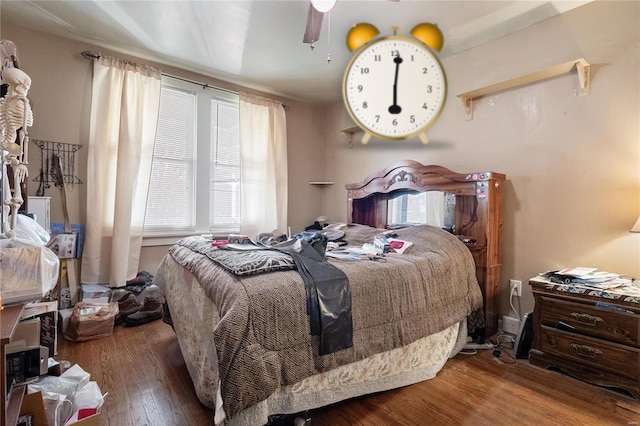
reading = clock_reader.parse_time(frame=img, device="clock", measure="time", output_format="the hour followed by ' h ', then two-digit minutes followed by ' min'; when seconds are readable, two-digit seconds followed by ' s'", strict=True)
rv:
6 h 01 min
